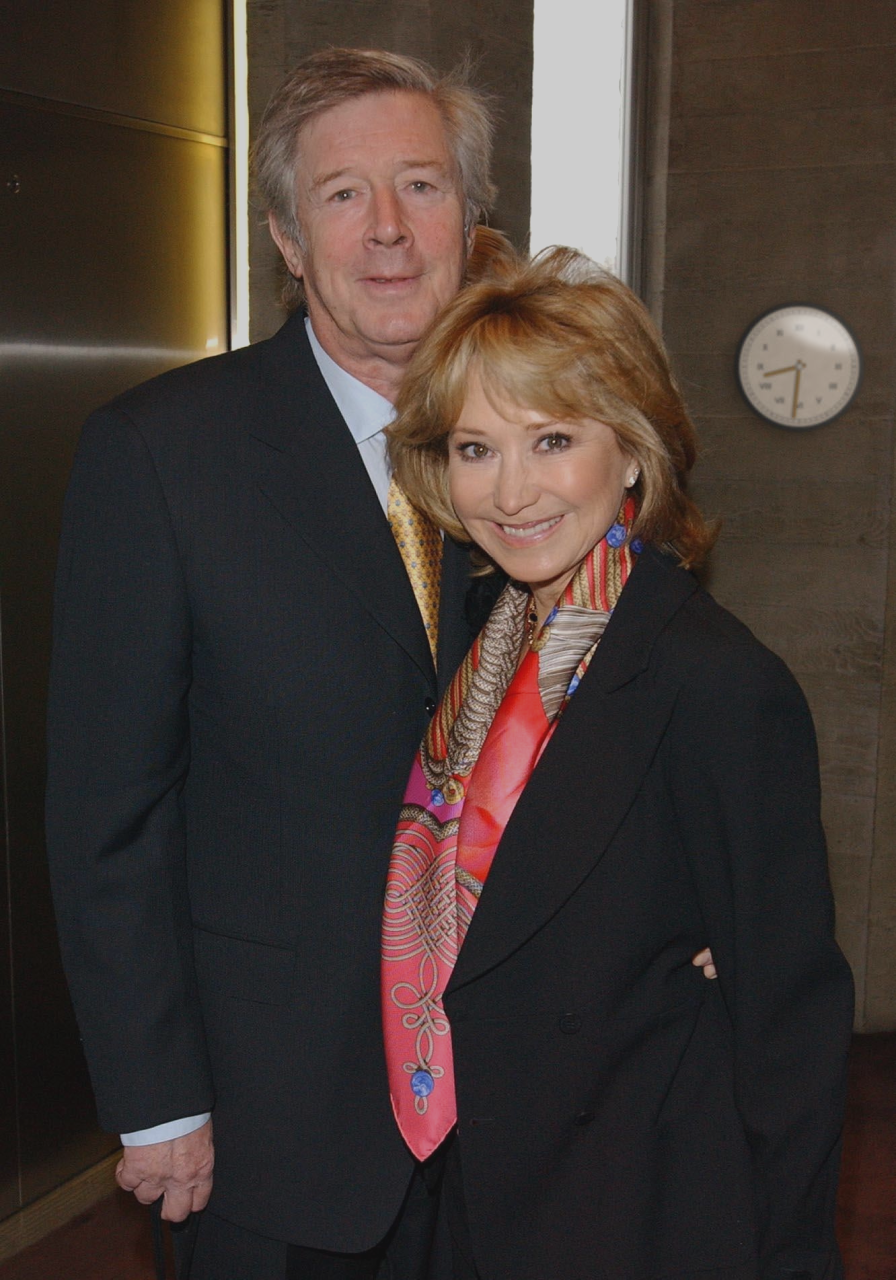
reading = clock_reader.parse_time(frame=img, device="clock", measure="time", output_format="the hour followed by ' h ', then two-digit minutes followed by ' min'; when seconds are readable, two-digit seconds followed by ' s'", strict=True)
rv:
8 h 31 min
